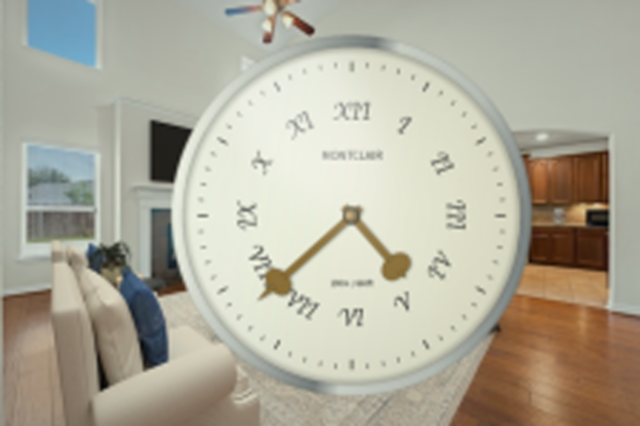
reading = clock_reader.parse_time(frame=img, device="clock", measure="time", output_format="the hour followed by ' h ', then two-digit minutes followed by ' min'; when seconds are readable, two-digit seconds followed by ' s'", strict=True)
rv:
4 h 38 min
